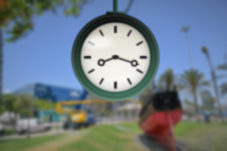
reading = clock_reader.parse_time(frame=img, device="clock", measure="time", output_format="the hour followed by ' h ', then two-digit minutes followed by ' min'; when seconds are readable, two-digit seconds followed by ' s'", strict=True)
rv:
8 h 18 min
